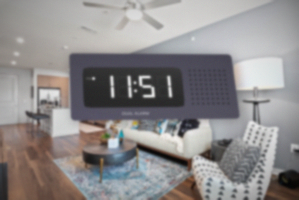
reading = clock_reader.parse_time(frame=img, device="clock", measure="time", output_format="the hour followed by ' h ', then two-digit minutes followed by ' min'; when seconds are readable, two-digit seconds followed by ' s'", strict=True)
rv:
11 h 51 min
